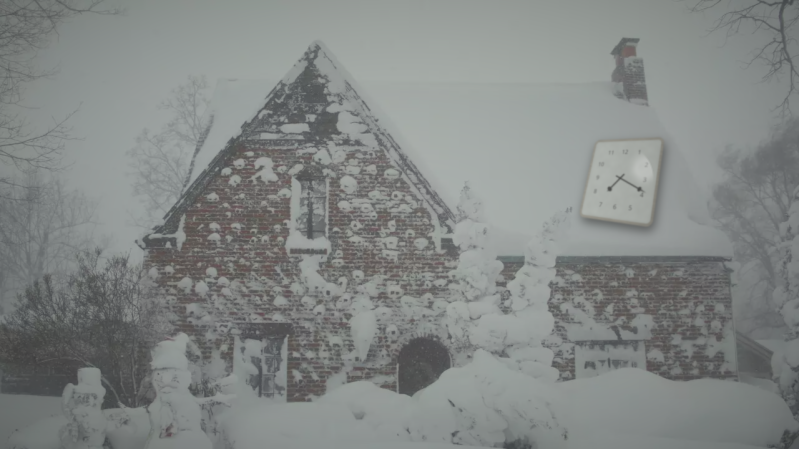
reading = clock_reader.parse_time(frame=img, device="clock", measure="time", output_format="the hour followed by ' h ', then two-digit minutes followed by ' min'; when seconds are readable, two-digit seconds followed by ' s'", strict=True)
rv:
7 h 19 min
